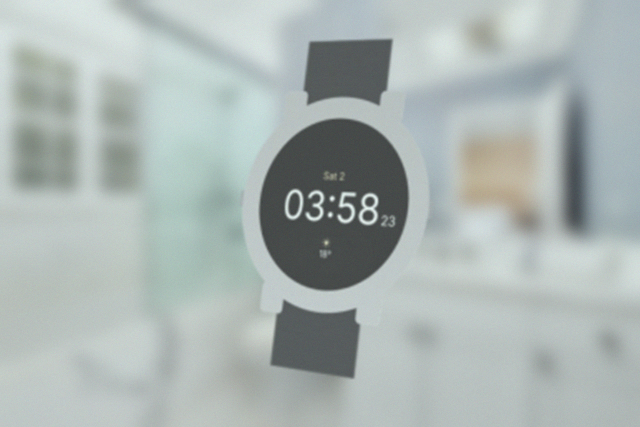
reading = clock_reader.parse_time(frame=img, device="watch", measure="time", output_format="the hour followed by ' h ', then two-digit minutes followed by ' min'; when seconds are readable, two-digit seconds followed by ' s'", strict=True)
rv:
3 h 58 min
